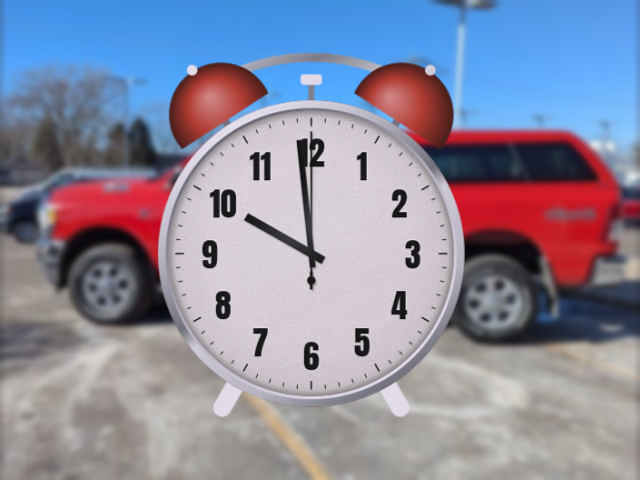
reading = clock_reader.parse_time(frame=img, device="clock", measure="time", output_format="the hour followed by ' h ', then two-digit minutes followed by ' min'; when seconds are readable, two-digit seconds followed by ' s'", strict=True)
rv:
9 h 59 min 00 s
